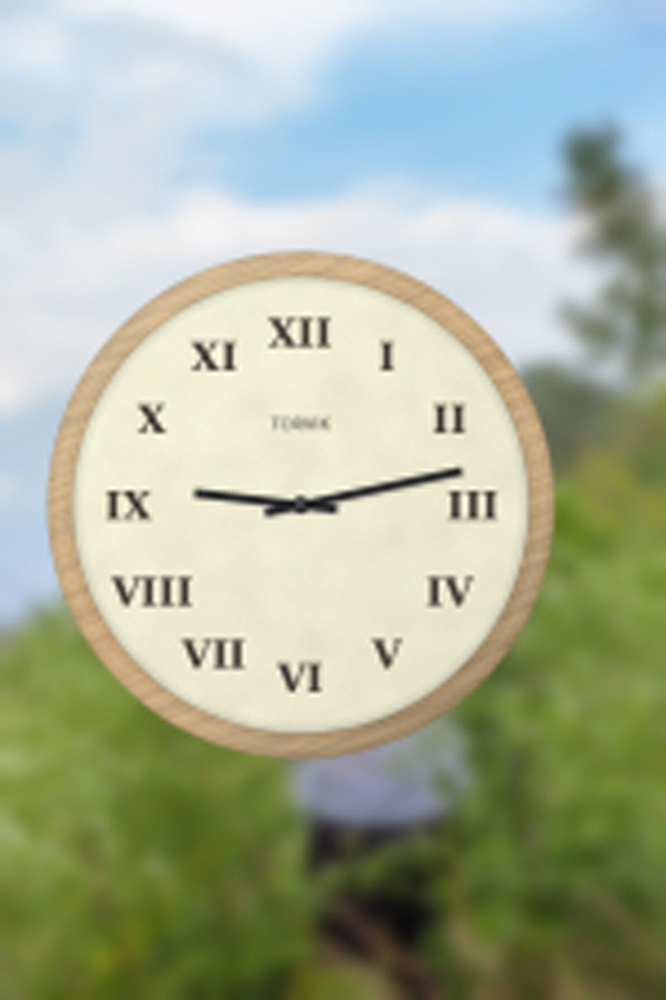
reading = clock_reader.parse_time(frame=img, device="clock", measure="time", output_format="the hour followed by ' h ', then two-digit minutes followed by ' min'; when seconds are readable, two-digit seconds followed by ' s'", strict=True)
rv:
9 h 13 min
